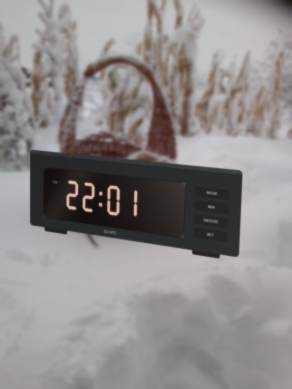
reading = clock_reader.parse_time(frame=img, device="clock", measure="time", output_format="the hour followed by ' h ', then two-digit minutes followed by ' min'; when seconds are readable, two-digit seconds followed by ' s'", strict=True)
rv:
22 h 01 min
